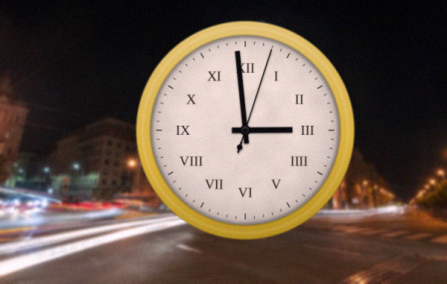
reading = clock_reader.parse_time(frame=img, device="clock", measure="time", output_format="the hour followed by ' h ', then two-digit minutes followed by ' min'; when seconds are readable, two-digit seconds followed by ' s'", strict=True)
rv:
2 h 59 min 03 s
